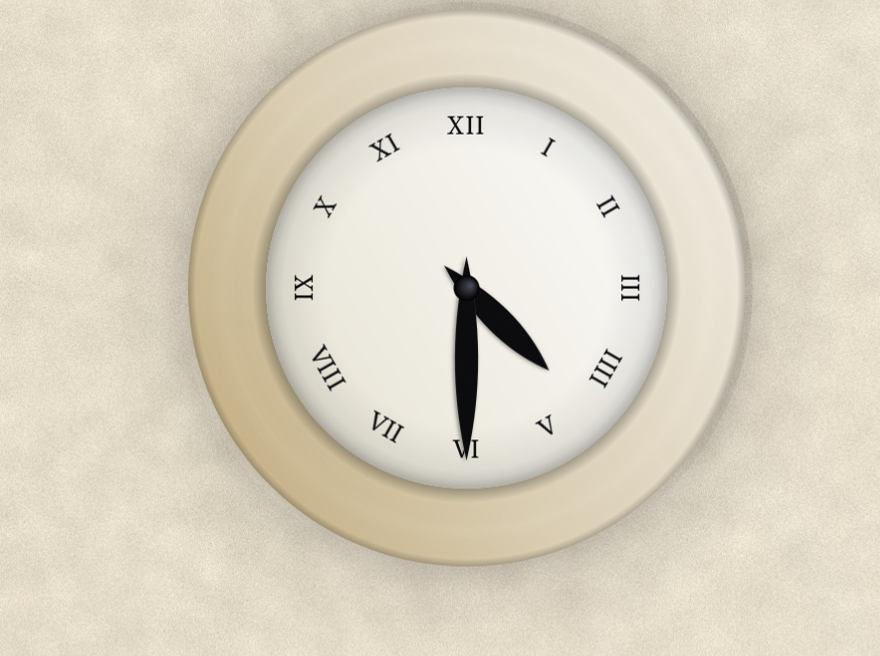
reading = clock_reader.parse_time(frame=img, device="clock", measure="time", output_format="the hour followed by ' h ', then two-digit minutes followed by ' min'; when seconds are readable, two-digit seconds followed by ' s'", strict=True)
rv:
4 h 30 min
